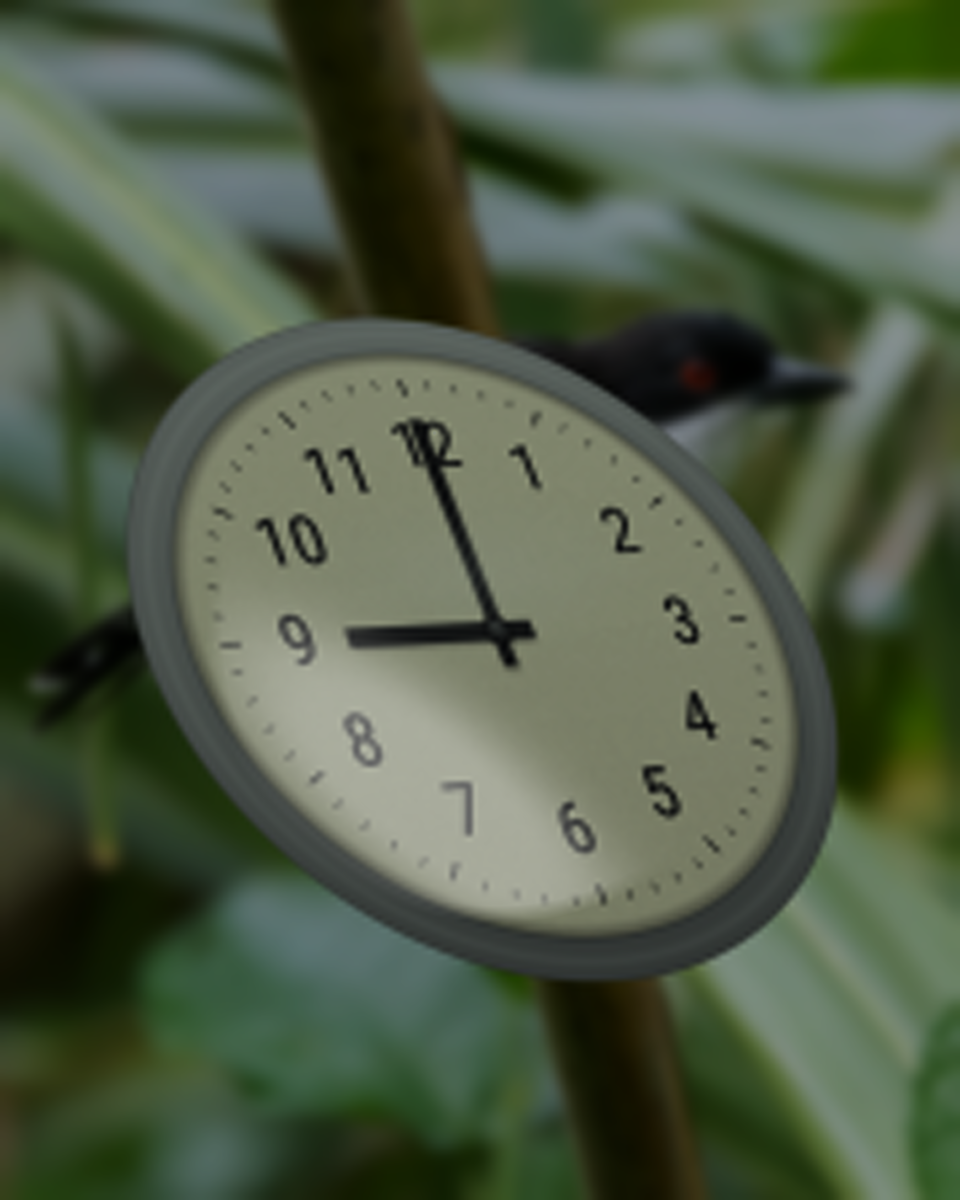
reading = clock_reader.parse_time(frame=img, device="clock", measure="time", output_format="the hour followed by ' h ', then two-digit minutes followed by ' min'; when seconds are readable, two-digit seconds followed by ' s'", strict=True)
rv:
9 h 00 min
